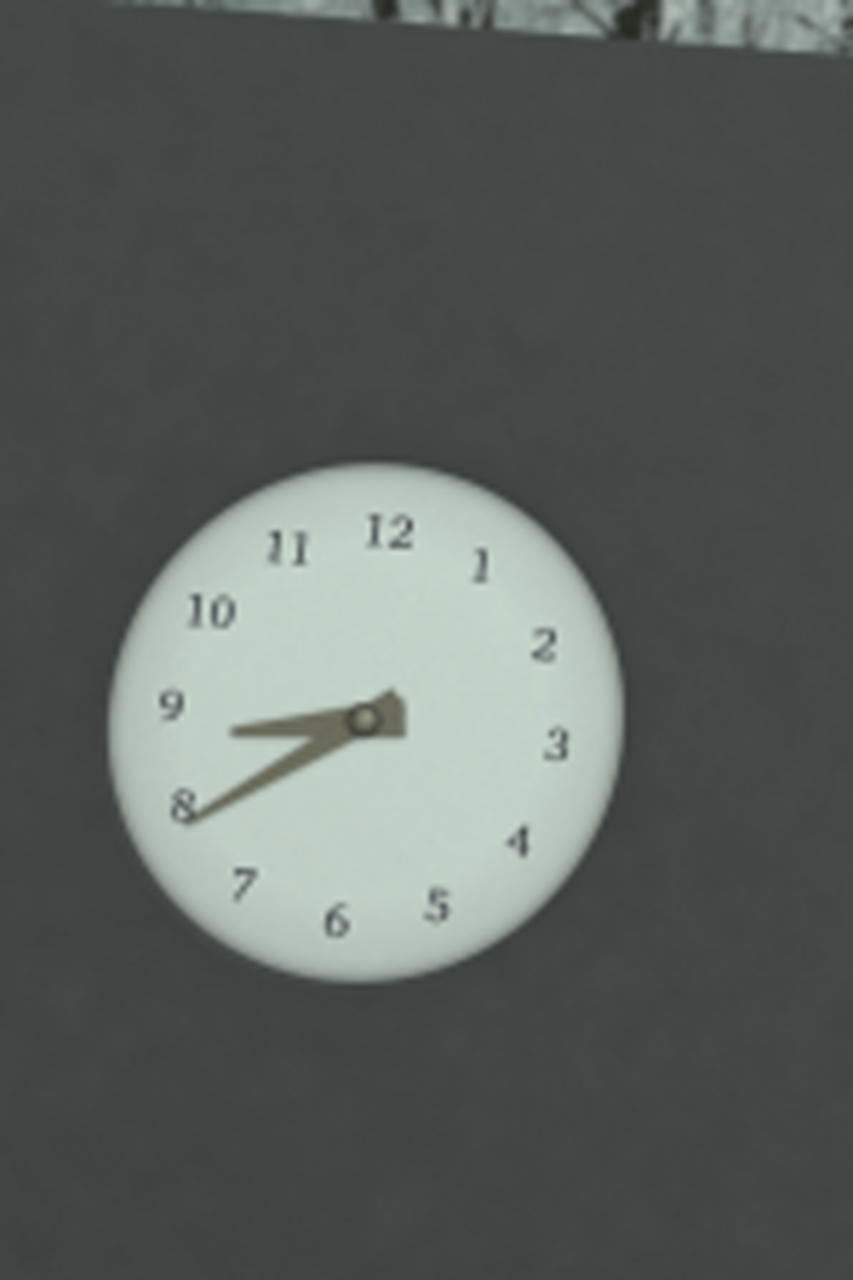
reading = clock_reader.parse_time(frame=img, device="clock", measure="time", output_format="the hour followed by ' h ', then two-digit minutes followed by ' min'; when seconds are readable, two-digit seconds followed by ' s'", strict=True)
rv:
8 h 39 min
